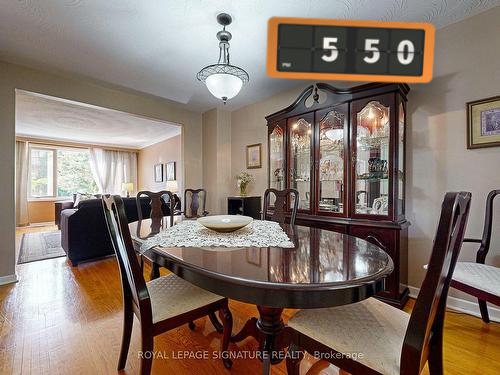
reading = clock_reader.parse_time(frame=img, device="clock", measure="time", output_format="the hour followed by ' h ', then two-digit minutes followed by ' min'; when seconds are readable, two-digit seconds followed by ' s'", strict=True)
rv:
5 h 50 min
